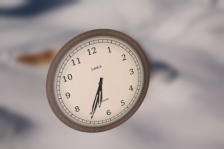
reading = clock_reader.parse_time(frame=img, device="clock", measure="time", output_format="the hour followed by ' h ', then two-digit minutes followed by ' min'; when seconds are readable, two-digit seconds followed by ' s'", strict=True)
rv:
6 h 35 min
